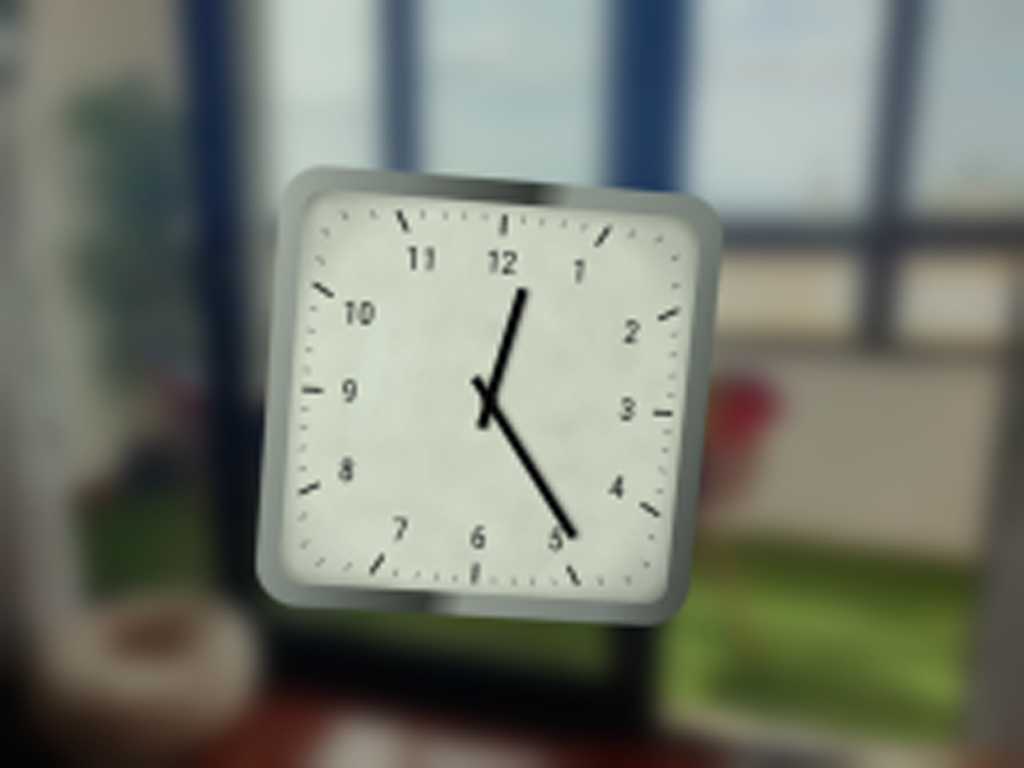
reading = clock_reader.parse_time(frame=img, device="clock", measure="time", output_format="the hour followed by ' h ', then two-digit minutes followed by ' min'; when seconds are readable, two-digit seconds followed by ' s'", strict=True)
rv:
12 h 24 min
